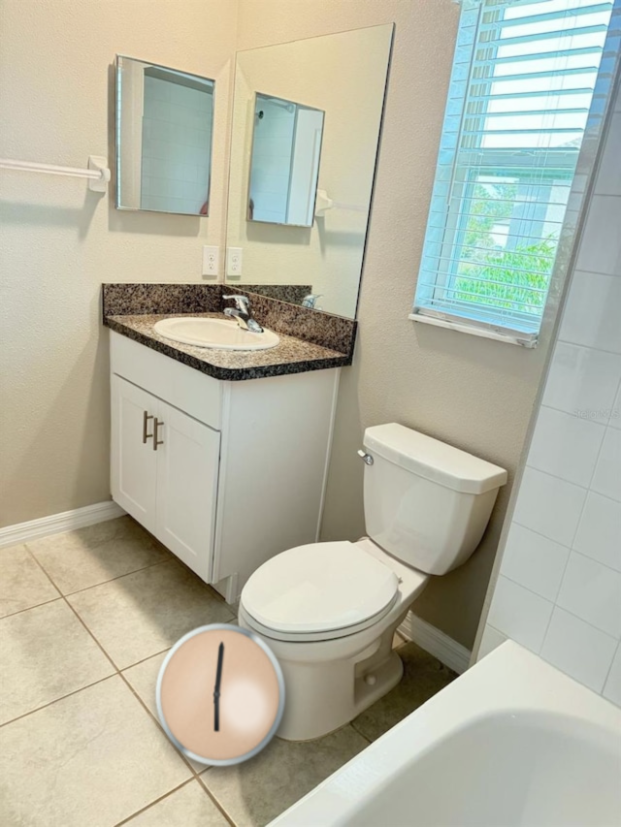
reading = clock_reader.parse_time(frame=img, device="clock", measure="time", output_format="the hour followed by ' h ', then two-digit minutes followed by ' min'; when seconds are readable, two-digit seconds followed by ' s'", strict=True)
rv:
6 h 01 min
